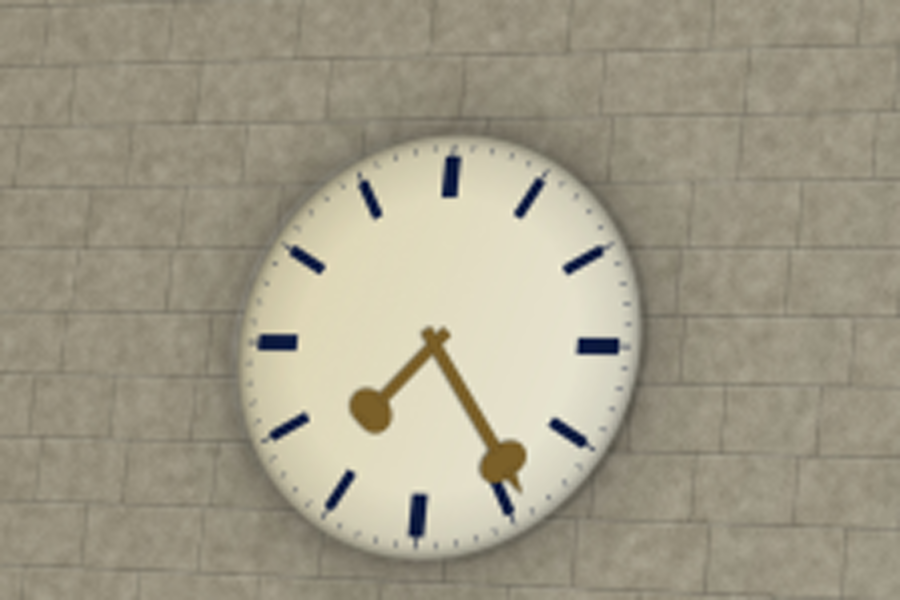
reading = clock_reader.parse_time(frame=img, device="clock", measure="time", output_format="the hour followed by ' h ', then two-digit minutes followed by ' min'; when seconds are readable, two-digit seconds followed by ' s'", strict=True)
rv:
7 h 24 min
